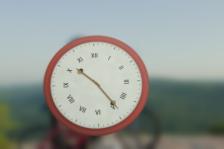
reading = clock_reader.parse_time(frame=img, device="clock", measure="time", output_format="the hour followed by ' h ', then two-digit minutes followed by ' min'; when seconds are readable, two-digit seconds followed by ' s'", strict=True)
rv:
10 h 24 min
